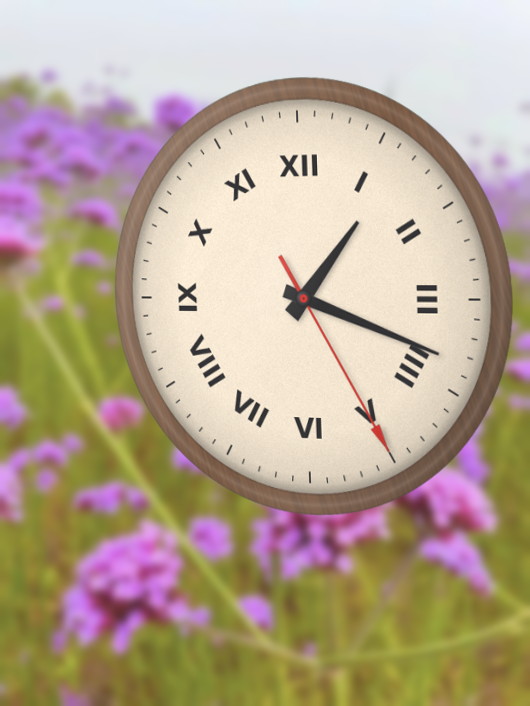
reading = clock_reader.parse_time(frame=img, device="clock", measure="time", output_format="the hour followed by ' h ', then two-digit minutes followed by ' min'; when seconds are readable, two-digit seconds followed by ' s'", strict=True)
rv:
1 h 18 min 25 s
